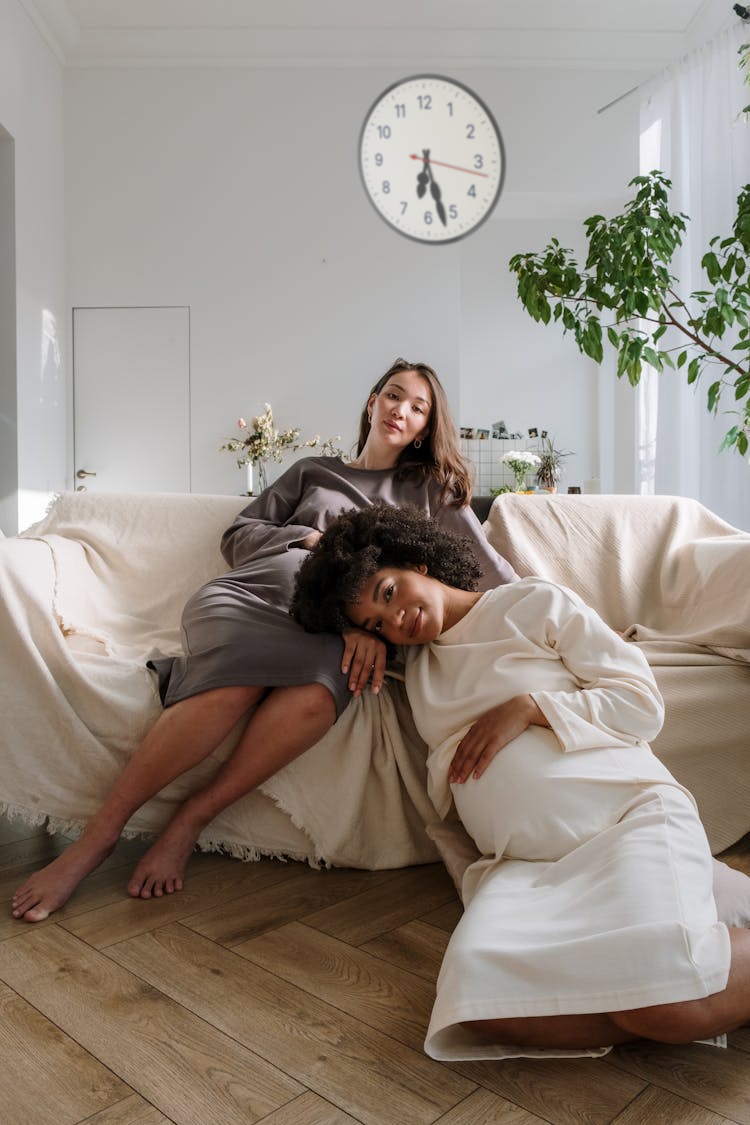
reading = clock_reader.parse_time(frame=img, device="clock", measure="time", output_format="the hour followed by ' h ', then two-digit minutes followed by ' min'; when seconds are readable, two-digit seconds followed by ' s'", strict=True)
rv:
6 h 27 min 17 s
